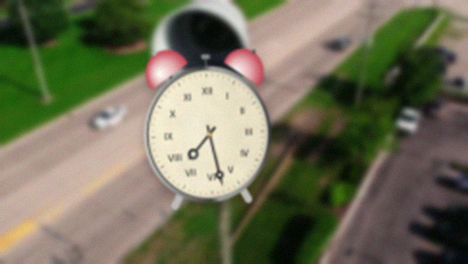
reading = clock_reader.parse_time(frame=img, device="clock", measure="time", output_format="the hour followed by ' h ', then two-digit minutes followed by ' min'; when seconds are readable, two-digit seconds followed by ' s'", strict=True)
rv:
7 h 28 min
